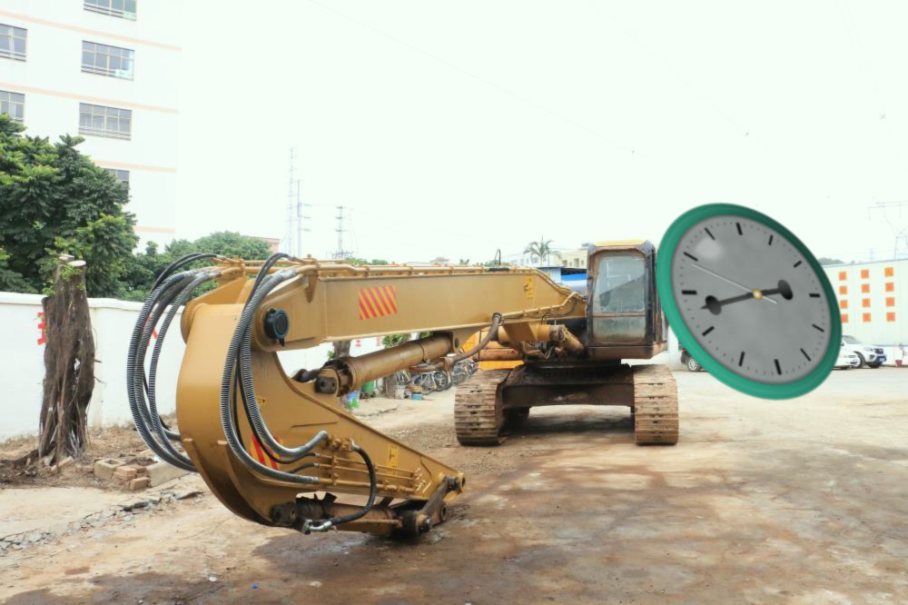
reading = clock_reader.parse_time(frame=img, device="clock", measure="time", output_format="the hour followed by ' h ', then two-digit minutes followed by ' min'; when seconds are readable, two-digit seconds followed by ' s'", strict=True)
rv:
2 h 42 min 49 s
